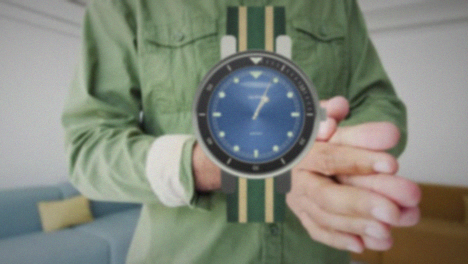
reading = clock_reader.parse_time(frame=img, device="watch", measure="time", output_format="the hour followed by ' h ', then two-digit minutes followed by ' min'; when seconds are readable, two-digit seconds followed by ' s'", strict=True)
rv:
1 h 04 min
